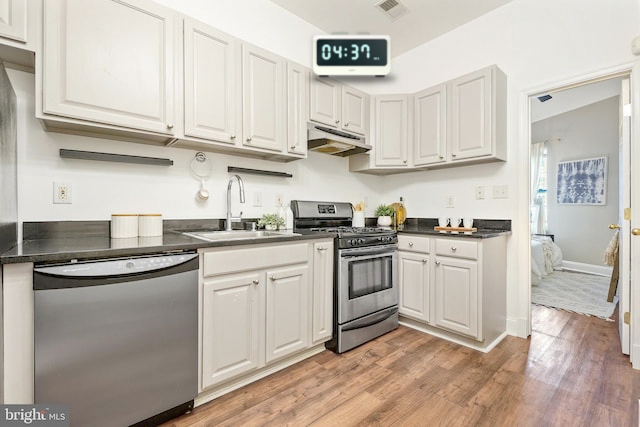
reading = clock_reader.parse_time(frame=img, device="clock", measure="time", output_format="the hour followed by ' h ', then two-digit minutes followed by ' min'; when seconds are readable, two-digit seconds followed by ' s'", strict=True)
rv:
4 h 37 min
